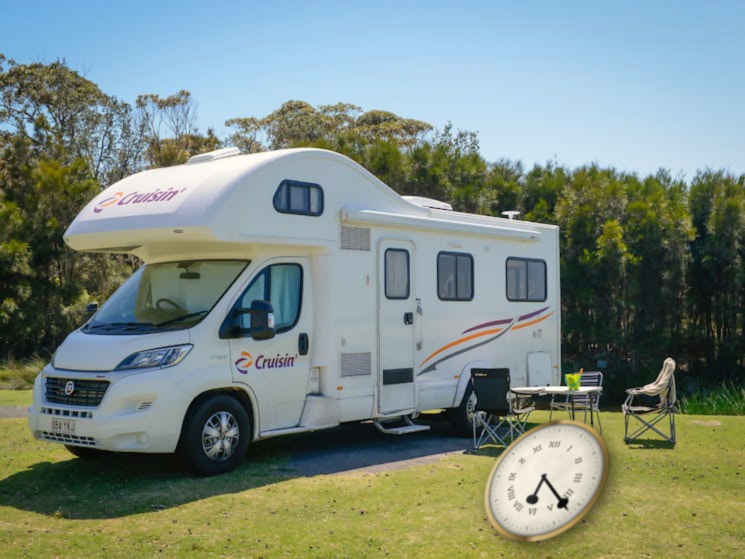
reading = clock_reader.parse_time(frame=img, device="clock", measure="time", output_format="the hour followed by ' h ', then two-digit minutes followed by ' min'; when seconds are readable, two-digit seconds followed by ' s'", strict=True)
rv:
6 h 22 min
